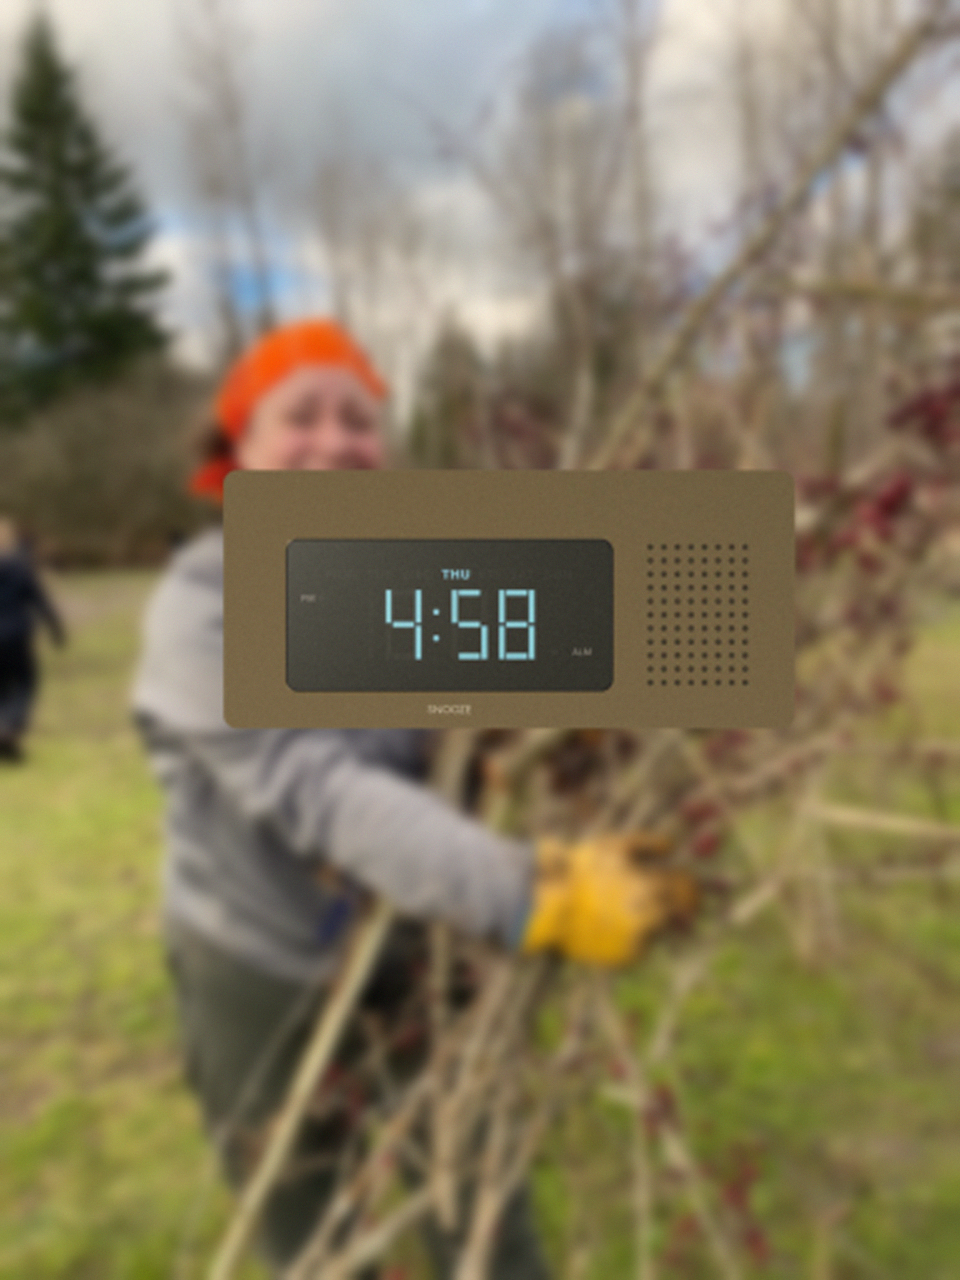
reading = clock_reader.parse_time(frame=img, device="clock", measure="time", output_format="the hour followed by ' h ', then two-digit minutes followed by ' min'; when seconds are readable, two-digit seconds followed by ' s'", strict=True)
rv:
4 h 58 min
